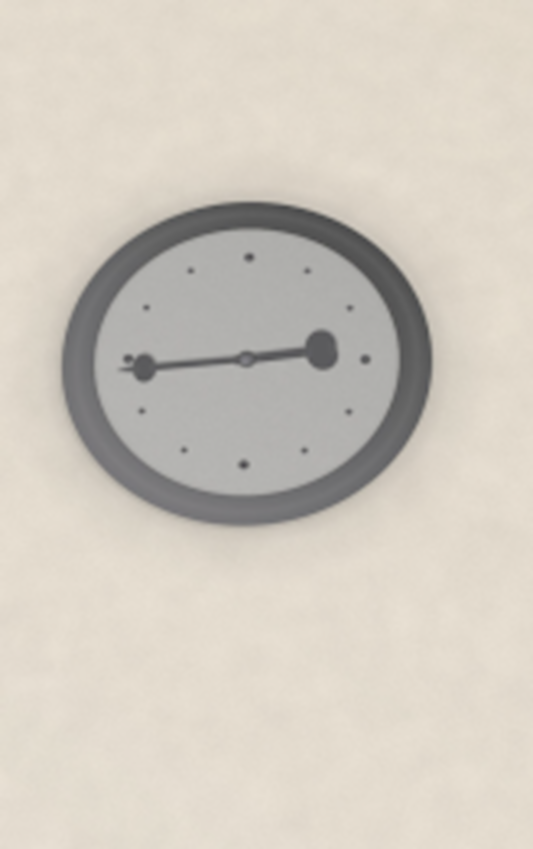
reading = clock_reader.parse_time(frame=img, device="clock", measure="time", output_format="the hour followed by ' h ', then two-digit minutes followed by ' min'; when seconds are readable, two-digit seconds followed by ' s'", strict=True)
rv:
2 h 44 min
